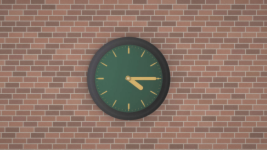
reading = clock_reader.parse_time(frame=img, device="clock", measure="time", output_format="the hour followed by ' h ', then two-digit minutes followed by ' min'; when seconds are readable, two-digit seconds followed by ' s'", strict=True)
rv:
4 h 15 min
